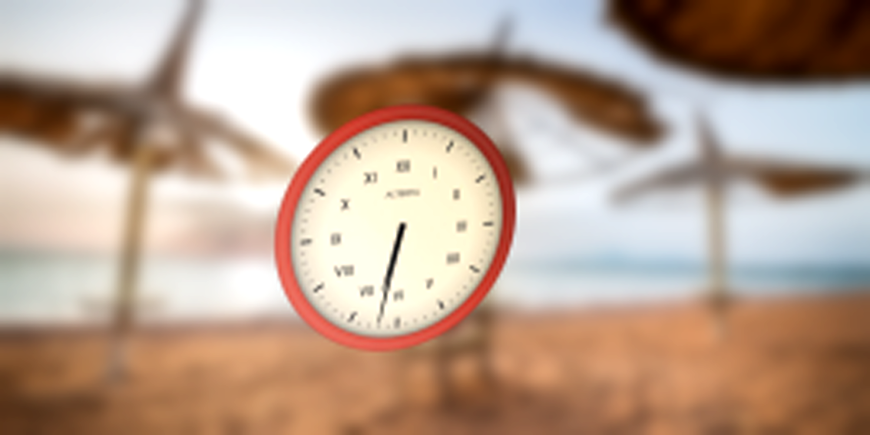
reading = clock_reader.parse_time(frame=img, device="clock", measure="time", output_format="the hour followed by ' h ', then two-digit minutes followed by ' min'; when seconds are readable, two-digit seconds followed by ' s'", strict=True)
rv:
6 h 32 min
